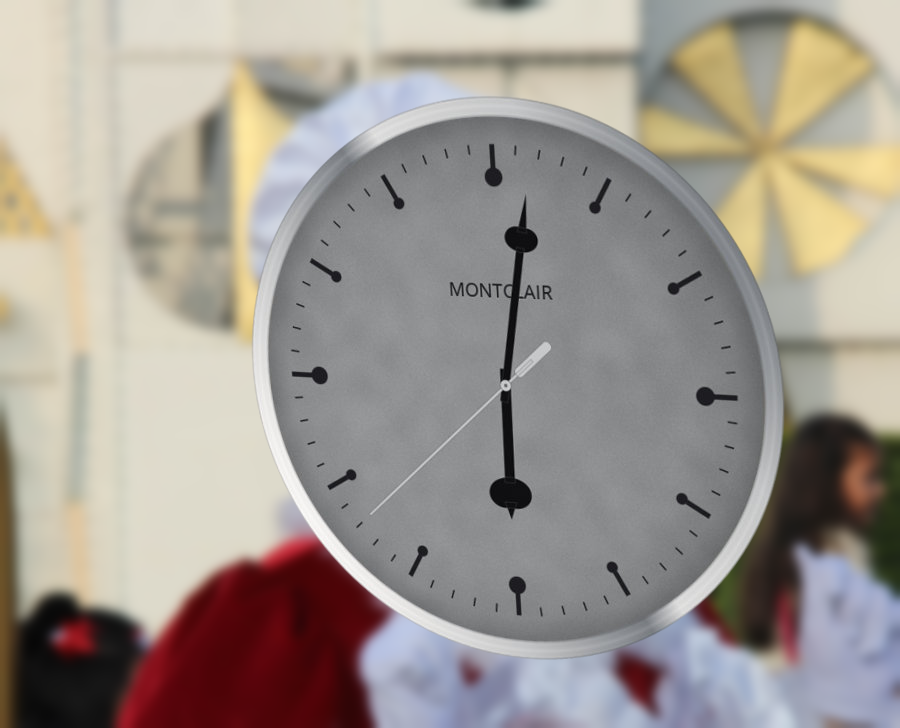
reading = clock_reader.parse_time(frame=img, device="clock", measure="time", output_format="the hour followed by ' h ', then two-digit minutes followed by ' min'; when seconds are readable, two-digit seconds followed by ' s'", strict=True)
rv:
6 h 01 min 38 s
